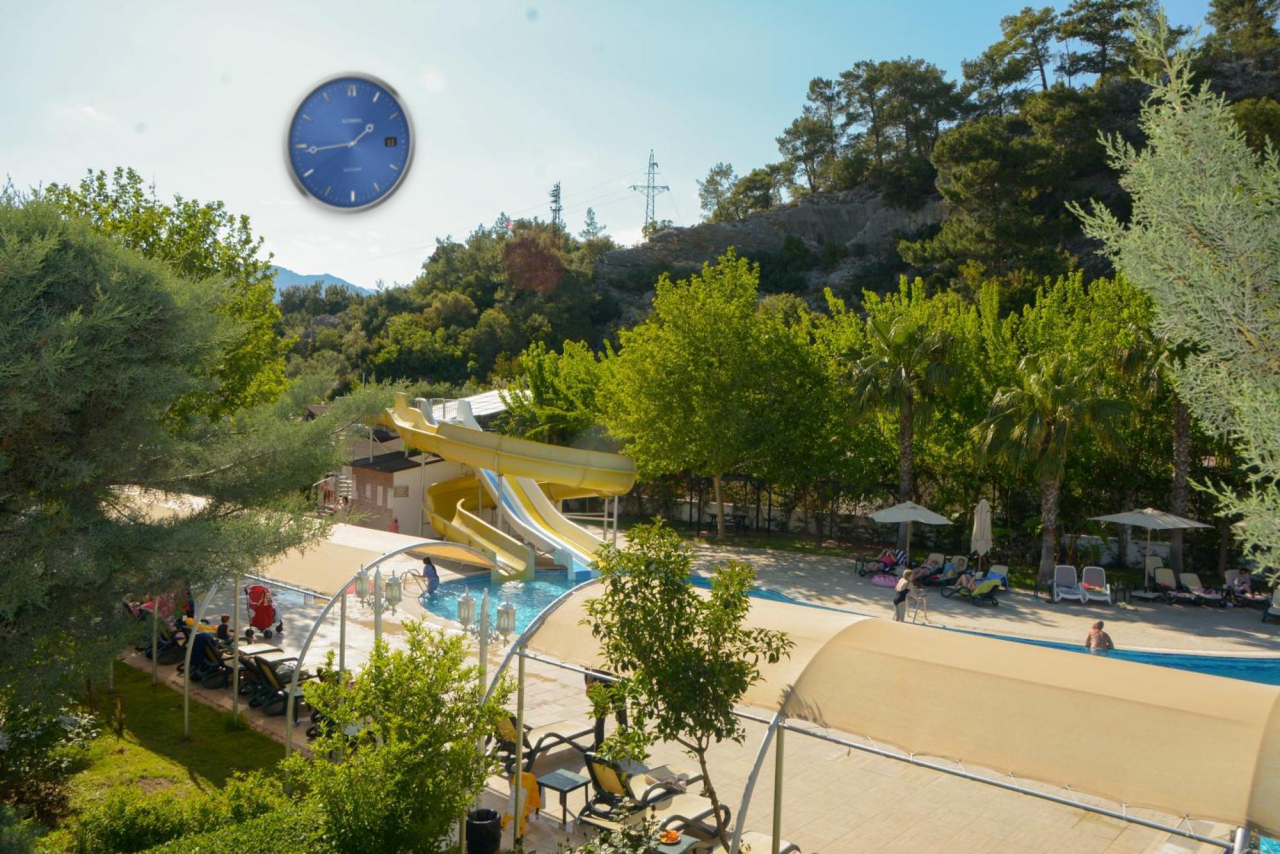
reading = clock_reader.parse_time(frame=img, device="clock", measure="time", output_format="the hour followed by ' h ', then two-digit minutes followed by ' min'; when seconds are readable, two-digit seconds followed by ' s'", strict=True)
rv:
1 h 44 min
